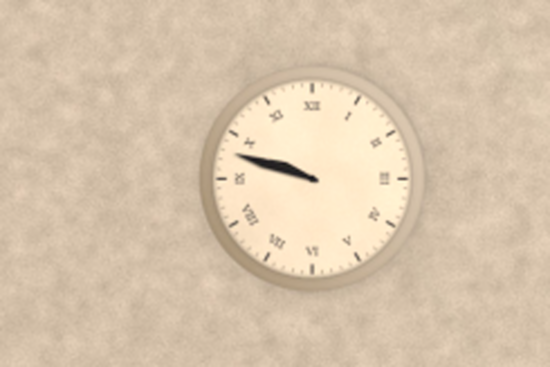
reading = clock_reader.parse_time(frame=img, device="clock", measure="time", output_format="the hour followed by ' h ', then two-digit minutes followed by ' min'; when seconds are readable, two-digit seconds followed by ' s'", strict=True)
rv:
9 h 48 min
